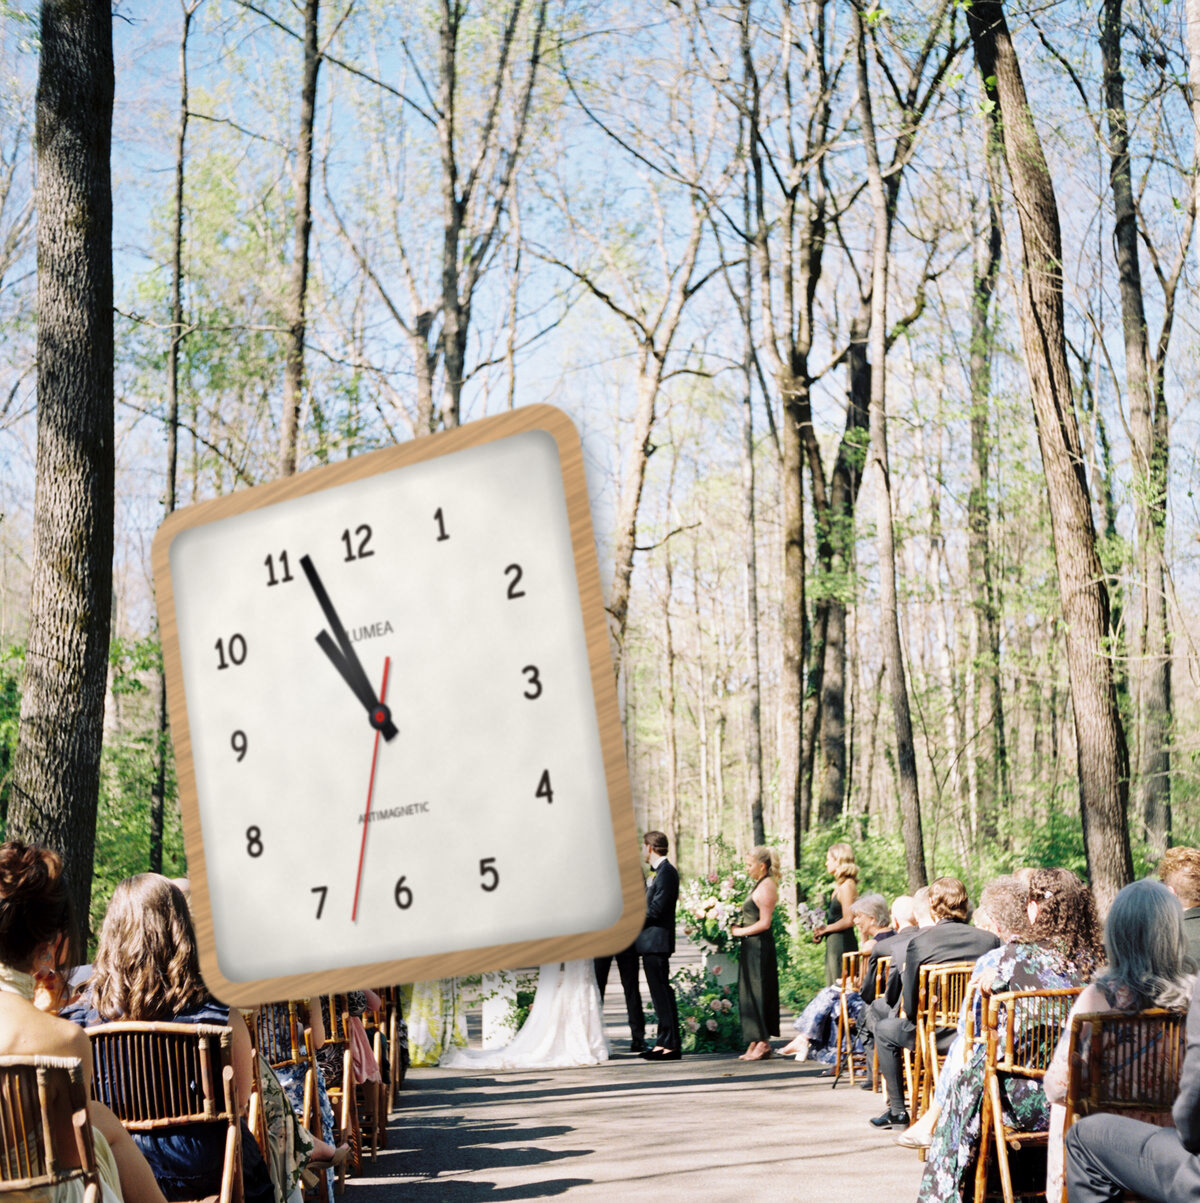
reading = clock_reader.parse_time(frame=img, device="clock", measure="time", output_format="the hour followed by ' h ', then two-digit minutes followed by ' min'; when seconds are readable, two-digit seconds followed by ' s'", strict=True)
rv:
10 h 56 min 33 s
